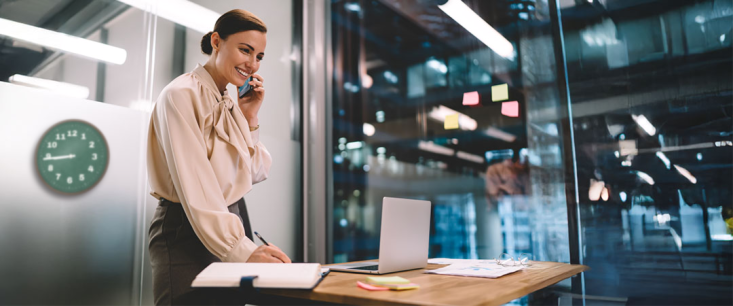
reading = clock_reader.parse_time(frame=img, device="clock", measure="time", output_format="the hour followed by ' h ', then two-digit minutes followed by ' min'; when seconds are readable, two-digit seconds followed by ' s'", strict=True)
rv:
8 h 44 min
